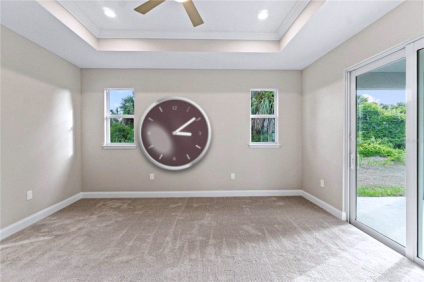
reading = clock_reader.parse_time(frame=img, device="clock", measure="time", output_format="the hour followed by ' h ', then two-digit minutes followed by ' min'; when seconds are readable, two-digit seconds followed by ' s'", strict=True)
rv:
3 h 09 min
